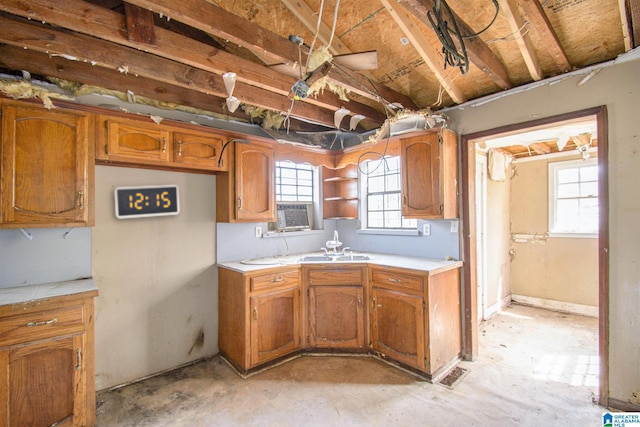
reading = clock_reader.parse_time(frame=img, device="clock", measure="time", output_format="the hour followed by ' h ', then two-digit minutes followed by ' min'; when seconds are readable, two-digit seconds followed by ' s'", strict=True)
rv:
12 h 15 min
